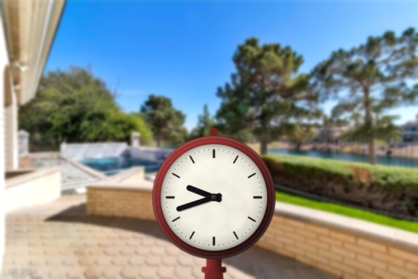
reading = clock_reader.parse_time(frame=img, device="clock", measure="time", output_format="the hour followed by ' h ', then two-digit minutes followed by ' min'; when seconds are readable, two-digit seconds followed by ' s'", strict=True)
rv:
9 h 42 min
